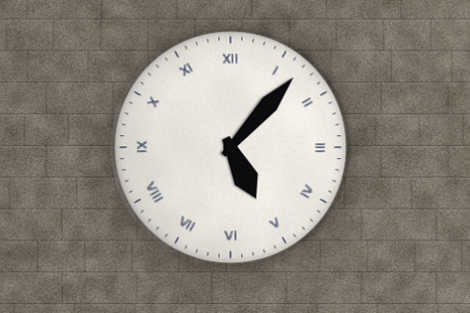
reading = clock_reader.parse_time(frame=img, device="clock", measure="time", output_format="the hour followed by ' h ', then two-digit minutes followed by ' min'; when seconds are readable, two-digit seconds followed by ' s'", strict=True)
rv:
5 h 07 min
